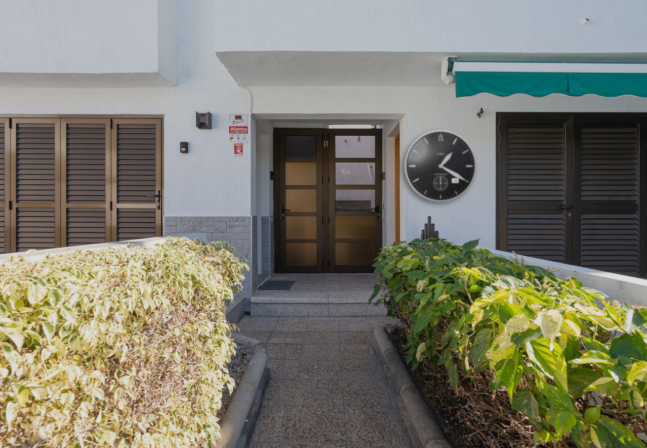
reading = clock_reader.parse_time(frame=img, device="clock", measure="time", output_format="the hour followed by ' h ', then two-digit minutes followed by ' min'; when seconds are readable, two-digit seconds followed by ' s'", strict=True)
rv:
1 h 20 min
